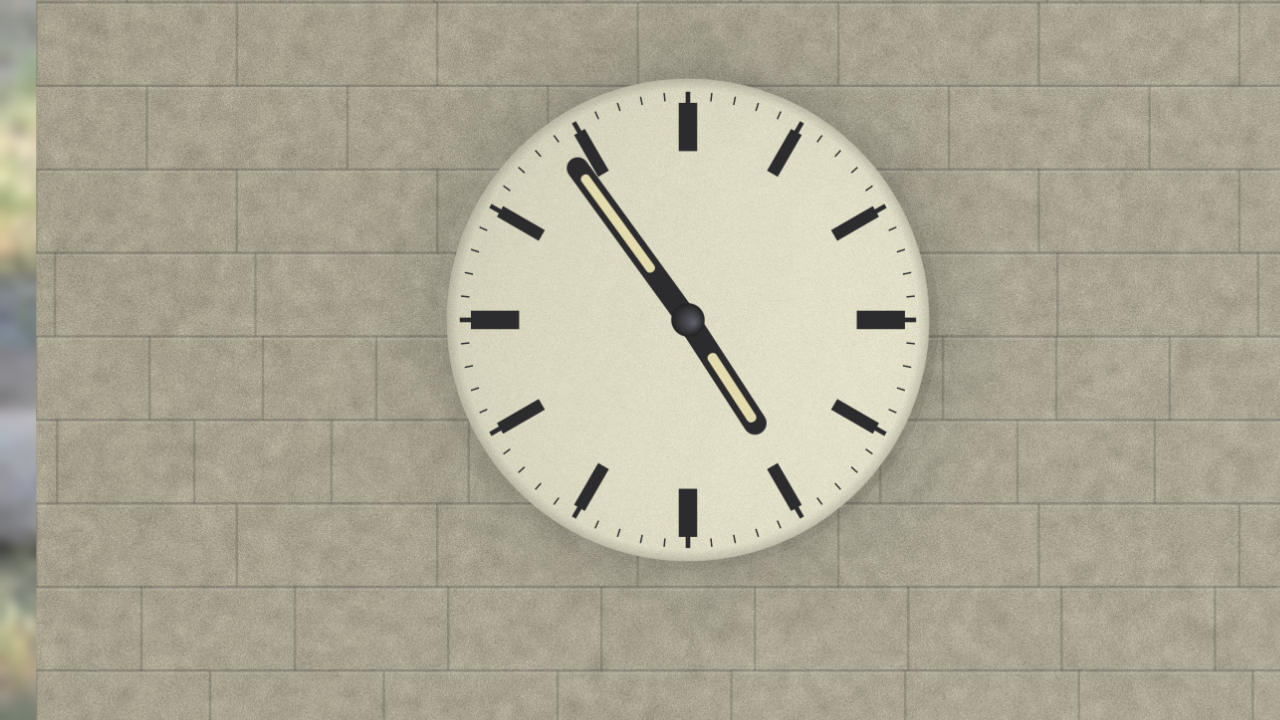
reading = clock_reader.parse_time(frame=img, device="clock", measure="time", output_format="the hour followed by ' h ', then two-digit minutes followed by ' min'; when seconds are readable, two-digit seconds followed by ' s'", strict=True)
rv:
4 h 54 min
